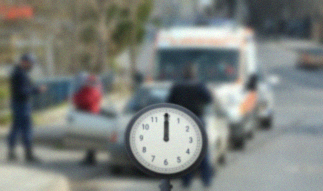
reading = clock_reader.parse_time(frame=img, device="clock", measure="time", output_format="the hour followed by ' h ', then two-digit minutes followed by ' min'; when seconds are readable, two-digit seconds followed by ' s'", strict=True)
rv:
12 h 00 min
